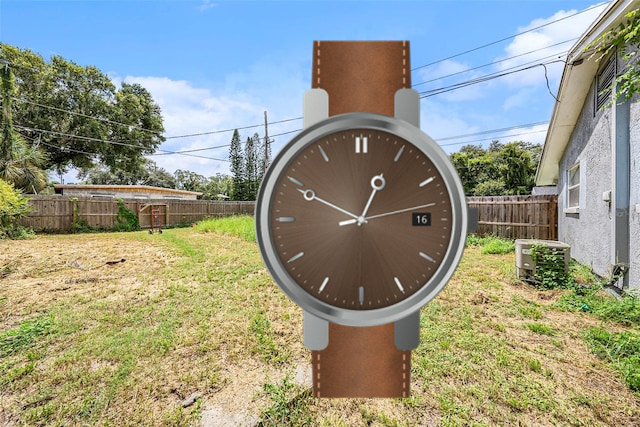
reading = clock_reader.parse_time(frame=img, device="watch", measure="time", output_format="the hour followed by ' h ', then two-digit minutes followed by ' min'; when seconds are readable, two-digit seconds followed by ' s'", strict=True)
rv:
12 h 49 min 13 s
